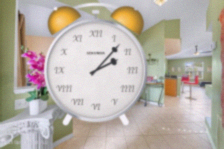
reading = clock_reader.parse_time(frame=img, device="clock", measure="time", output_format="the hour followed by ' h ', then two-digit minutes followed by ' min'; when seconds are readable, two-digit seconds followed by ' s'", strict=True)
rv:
2 h 07 min
